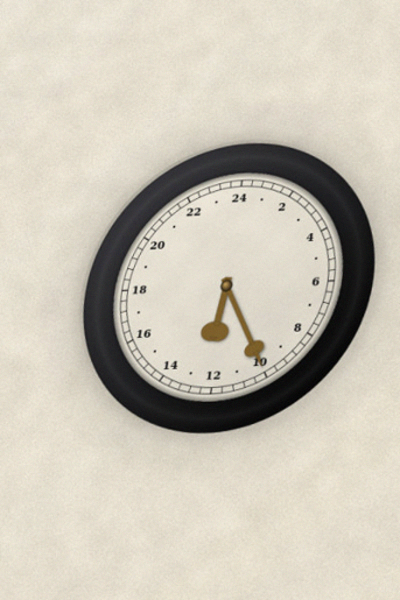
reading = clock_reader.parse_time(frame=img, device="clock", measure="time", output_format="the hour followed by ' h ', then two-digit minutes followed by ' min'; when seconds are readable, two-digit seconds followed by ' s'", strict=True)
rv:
12 h 25 min
